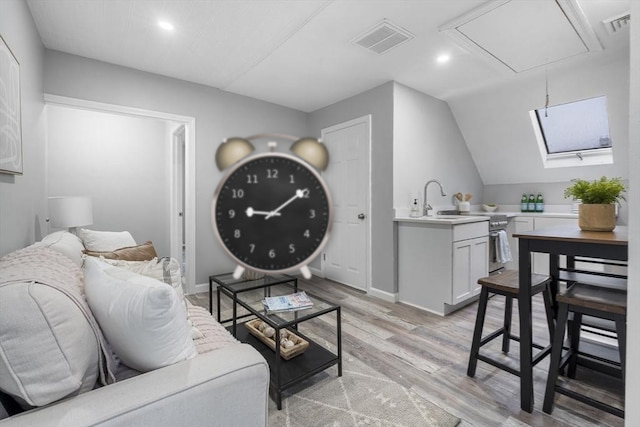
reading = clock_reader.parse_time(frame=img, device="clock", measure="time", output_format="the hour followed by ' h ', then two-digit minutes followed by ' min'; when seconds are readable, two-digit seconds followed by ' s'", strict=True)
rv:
9 h 09 min
